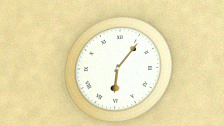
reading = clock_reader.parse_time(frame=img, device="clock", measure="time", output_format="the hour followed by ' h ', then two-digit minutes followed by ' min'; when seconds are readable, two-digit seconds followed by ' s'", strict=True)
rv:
6 h 06 min
